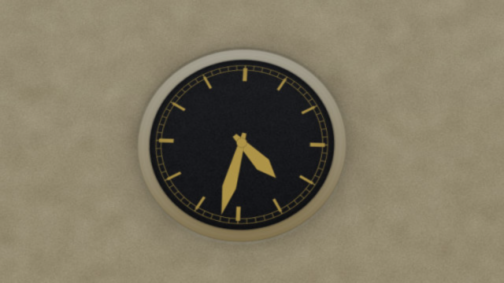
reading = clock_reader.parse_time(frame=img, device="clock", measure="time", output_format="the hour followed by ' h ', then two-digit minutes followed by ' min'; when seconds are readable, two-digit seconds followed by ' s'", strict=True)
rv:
4 h 32 min
